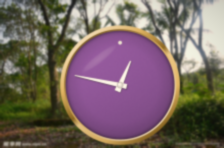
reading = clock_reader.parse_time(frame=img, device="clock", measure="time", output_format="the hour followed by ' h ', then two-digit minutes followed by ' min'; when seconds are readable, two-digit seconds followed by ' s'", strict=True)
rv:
12 h 47 min
